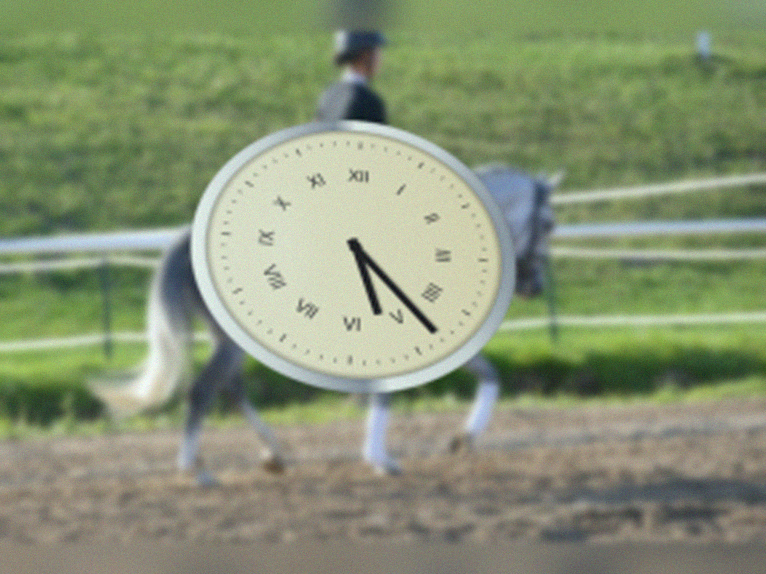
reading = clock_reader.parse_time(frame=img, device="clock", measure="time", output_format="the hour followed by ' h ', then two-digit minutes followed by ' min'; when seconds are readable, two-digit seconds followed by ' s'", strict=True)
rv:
5 h 23 min
